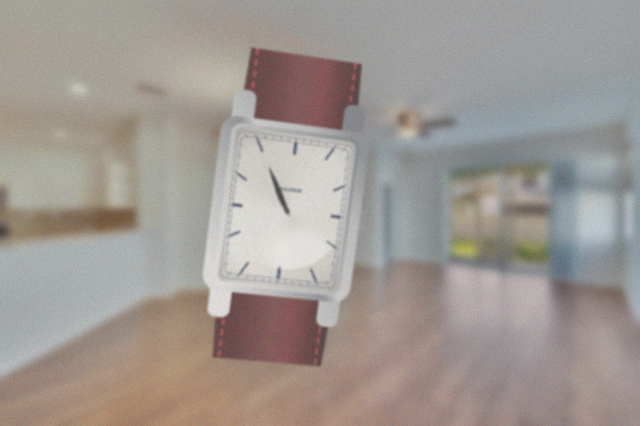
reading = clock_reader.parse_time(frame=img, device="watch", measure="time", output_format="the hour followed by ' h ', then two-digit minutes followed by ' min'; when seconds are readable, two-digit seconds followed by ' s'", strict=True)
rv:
10 h 55 min
